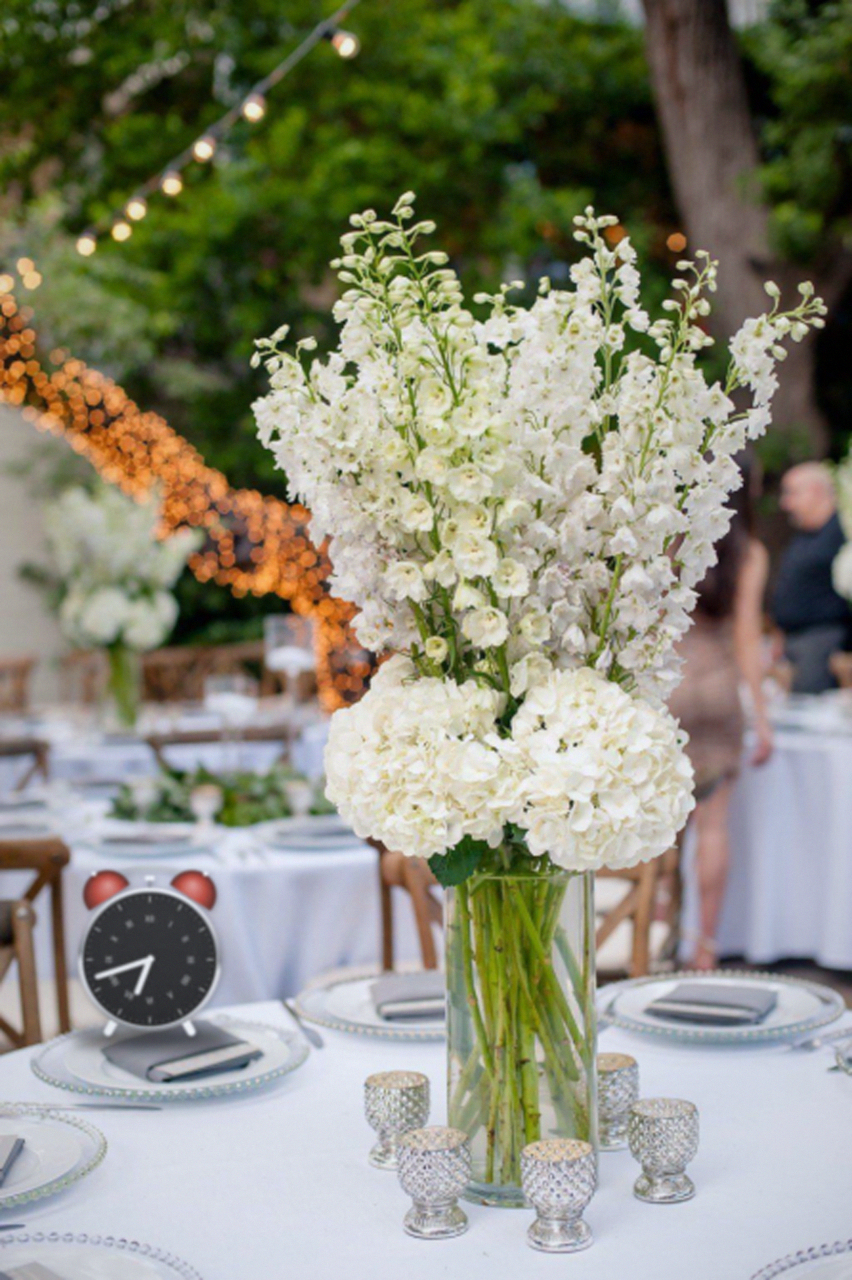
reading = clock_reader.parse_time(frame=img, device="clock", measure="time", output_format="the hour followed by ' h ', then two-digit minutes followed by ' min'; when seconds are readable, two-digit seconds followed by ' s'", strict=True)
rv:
6 h 42 min
